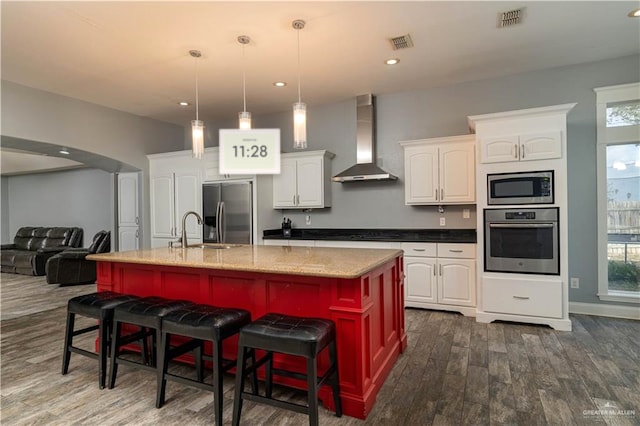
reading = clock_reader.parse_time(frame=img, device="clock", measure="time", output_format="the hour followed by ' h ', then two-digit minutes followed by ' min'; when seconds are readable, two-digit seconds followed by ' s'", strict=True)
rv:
11 h 28 min
